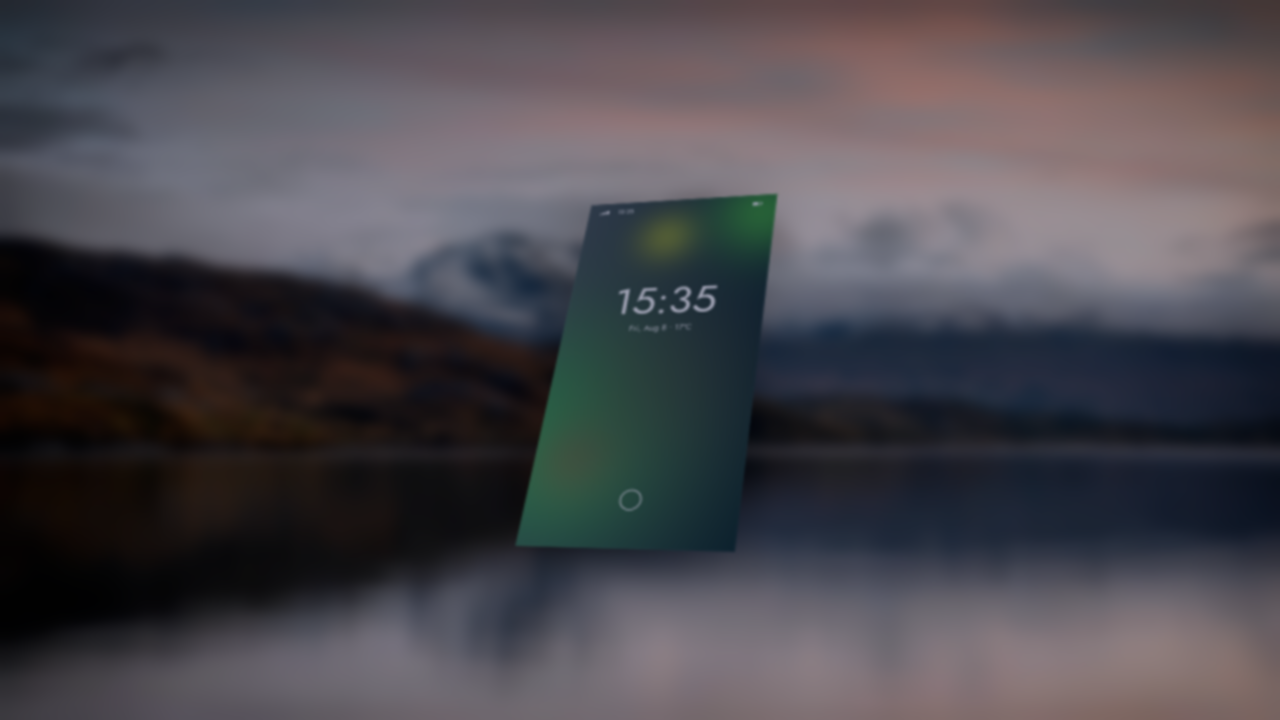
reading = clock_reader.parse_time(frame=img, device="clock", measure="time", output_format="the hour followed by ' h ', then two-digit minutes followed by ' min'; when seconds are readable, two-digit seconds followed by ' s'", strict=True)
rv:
15 h 35 min
